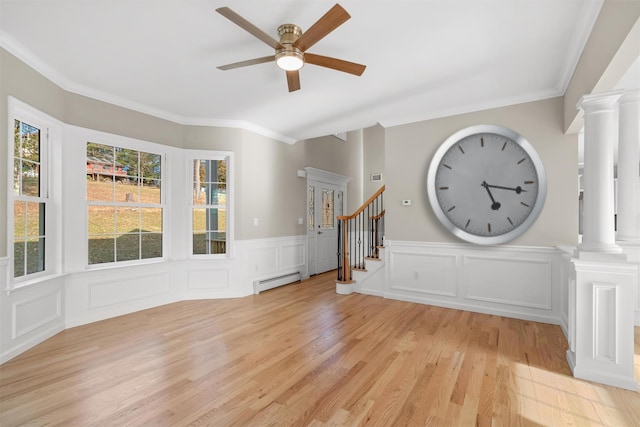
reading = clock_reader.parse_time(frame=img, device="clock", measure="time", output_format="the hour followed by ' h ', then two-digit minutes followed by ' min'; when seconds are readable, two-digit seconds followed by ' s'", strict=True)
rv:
5 h 17 min
